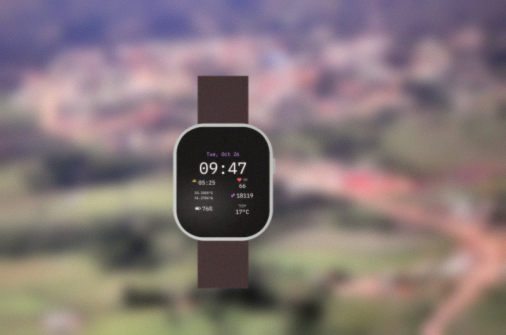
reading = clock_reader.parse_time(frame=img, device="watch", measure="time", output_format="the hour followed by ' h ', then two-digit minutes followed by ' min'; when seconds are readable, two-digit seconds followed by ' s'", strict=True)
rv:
9 h 47 min
